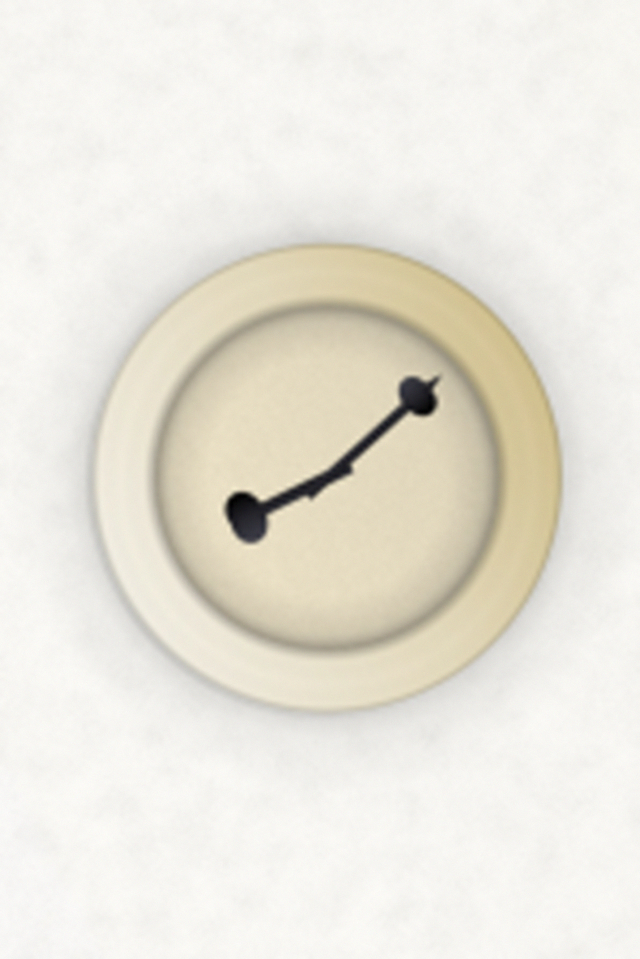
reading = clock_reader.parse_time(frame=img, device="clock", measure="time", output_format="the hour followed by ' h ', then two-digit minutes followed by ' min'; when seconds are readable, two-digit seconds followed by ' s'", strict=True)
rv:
8 h 08 min
